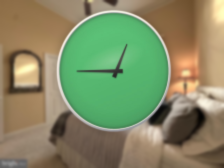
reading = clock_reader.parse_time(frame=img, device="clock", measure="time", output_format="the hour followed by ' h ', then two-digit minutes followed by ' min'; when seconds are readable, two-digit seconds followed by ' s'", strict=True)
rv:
12 h 45 min
